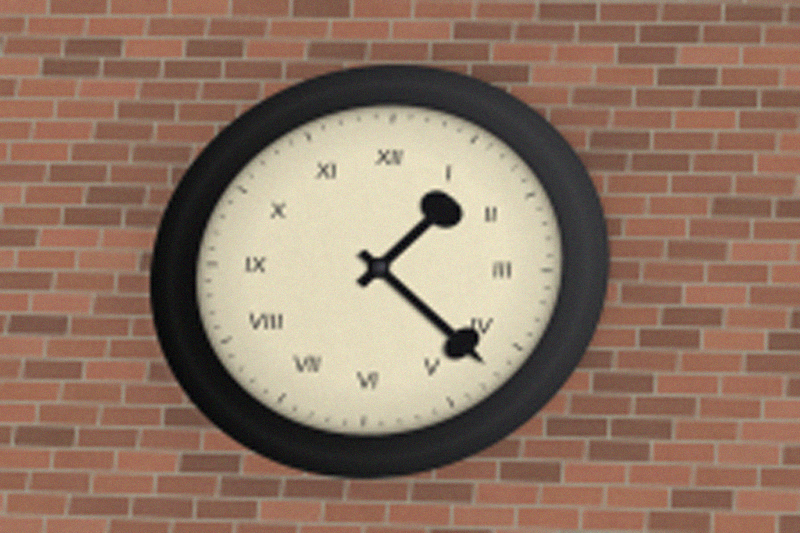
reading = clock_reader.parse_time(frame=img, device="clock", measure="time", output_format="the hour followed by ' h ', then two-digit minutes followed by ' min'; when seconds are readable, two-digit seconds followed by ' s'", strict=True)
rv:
1 h 22 min
